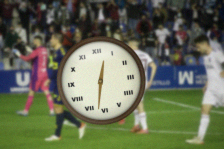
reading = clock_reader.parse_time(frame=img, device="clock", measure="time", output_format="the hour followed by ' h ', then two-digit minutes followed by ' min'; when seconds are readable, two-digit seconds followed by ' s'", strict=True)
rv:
12 h 32 min
